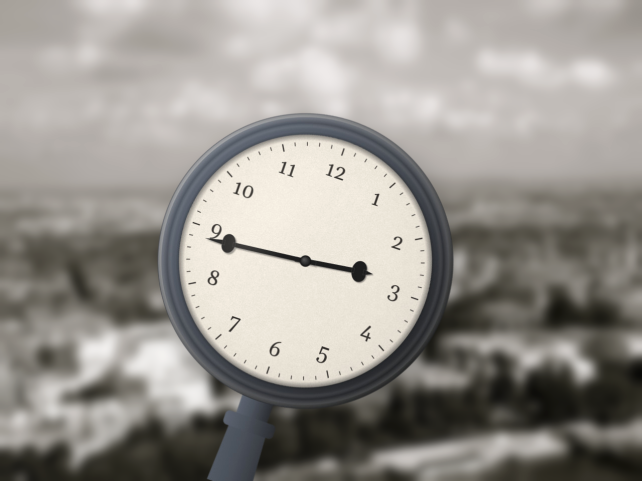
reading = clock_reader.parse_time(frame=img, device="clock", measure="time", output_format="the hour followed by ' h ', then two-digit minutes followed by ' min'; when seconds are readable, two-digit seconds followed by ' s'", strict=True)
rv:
2 h 44 min
